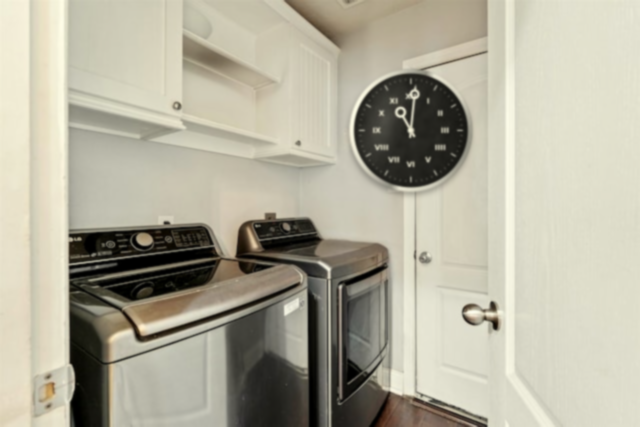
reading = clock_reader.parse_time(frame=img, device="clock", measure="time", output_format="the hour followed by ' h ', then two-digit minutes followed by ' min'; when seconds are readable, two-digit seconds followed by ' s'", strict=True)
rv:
11 h 01 min
